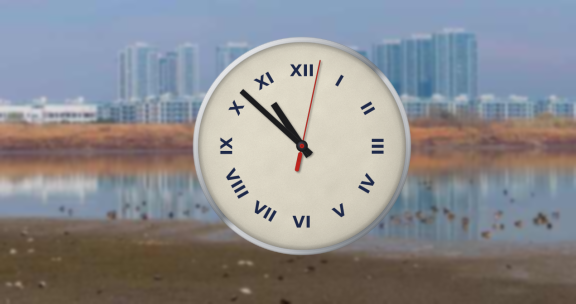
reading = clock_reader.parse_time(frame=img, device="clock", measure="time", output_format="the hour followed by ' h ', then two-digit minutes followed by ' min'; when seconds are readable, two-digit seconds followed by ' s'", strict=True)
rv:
10 h 52 min 02 s
